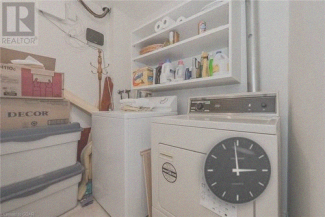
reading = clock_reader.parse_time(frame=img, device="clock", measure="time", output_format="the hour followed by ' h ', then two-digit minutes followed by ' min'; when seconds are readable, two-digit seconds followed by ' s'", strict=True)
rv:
2 h 59 min
